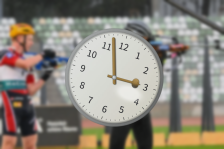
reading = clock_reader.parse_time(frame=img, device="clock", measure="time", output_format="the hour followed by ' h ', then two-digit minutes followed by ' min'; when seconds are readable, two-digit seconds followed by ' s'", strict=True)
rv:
2 h 57 min
